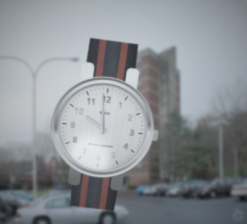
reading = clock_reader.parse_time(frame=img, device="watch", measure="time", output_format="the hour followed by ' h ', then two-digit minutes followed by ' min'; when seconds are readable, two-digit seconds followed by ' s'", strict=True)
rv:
9 h 59 min
